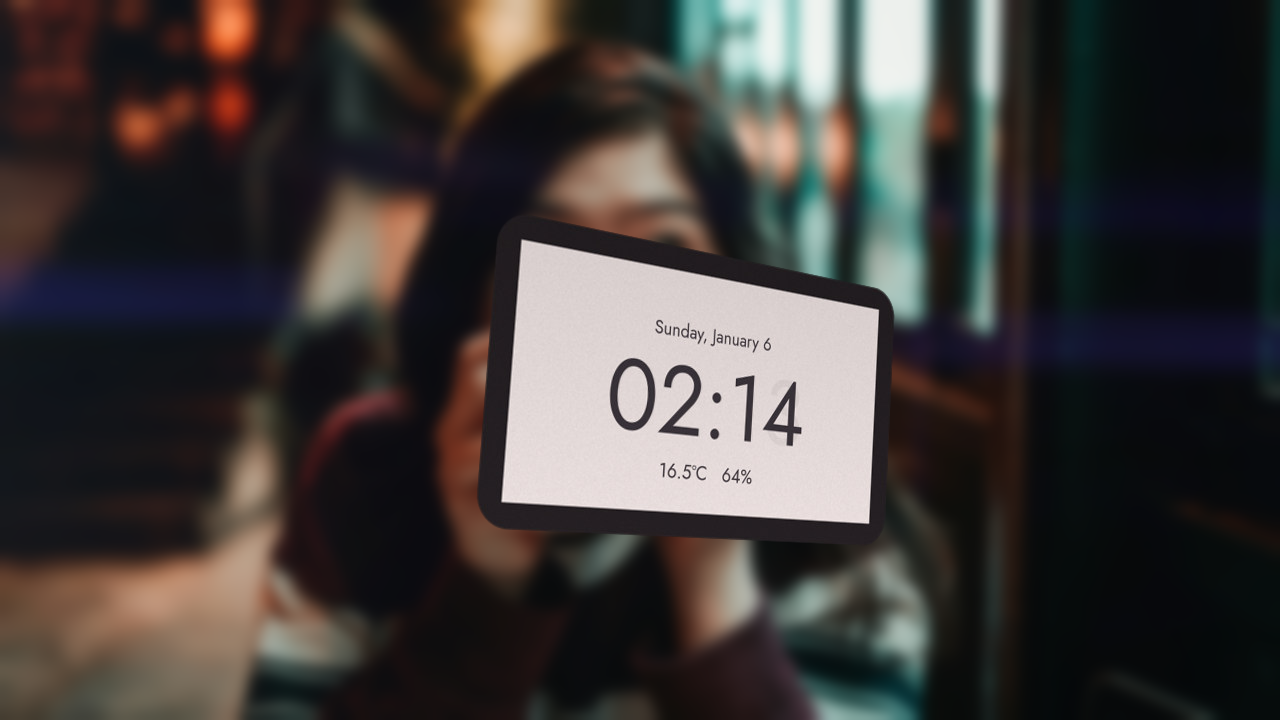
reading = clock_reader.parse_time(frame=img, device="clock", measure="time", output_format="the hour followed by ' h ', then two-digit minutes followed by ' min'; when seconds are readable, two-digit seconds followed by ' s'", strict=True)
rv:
2 h 14 min
